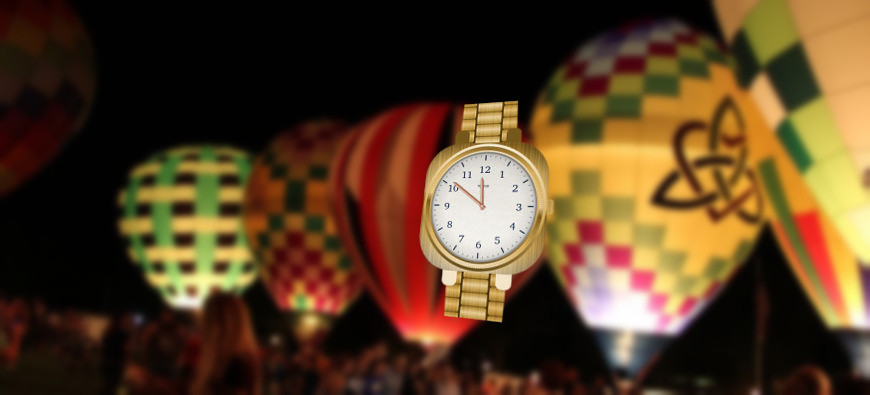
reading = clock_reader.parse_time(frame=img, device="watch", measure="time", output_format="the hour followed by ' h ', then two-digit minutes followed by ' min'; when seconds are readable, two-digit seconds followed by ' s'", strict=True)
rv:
11 h 51 min
